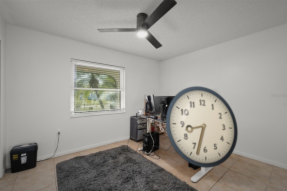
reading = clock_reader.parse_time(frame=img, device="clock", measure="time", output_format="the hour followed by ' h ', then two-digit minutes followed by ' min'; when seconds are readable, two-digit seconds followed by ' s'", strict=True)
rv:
8 h 33 min
